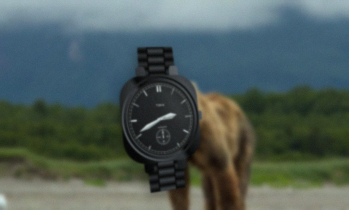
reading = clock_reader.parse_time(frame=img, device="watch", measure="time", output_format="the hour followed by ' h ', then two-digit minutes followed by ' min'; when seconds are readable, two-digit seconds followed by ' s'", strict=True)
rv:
2 h 41 min
